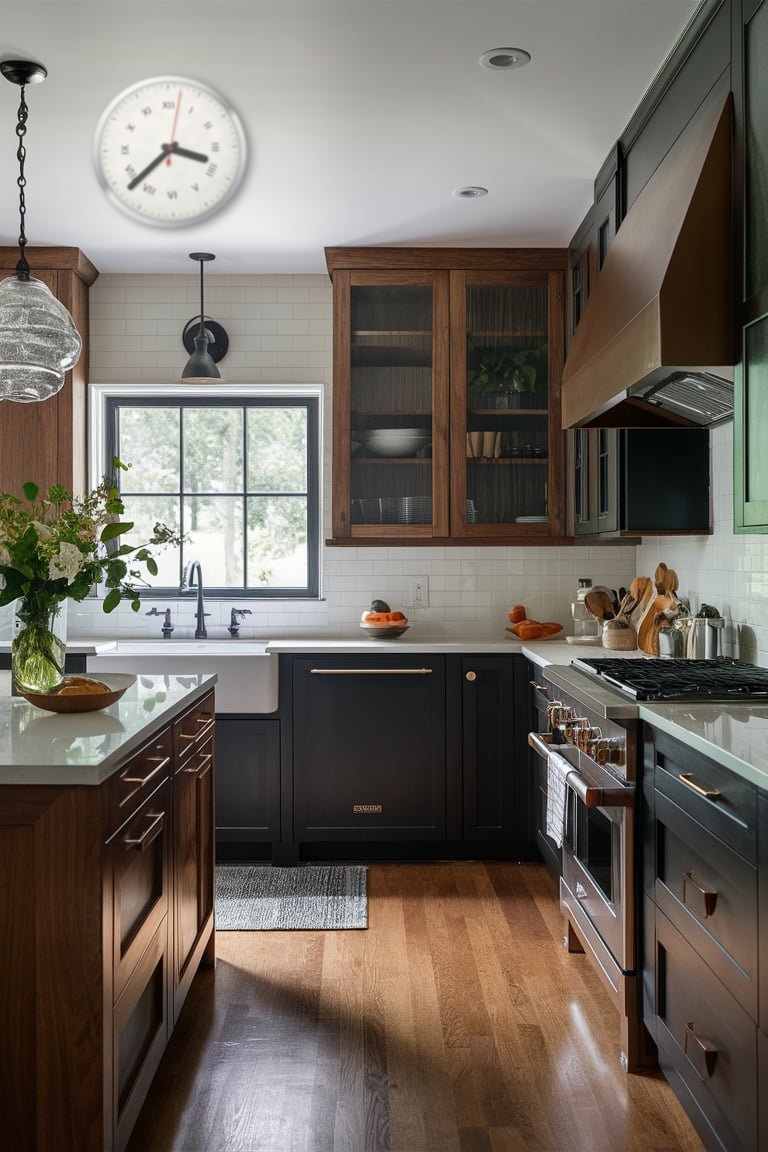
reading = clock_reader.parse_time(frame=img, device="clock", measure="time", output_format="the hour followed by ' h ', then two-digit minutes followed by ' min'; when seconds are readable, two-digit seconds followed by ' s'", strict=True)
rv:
3 h 38 min 02 s
